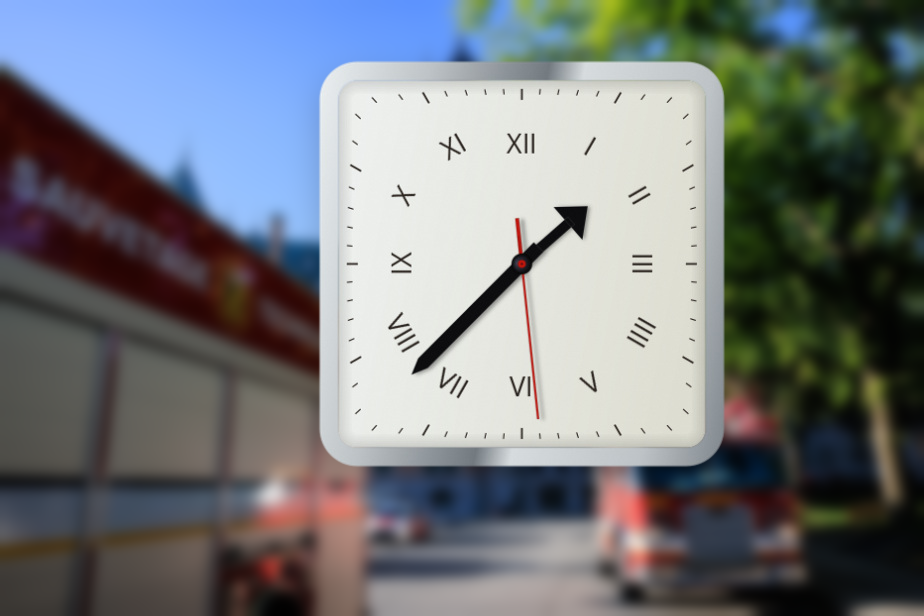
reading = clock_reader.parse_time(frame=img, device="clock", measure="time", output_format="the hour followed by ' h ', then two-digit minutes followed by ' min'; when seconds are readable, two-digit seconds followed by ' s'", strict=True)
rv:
1 h 37 min 29 s
